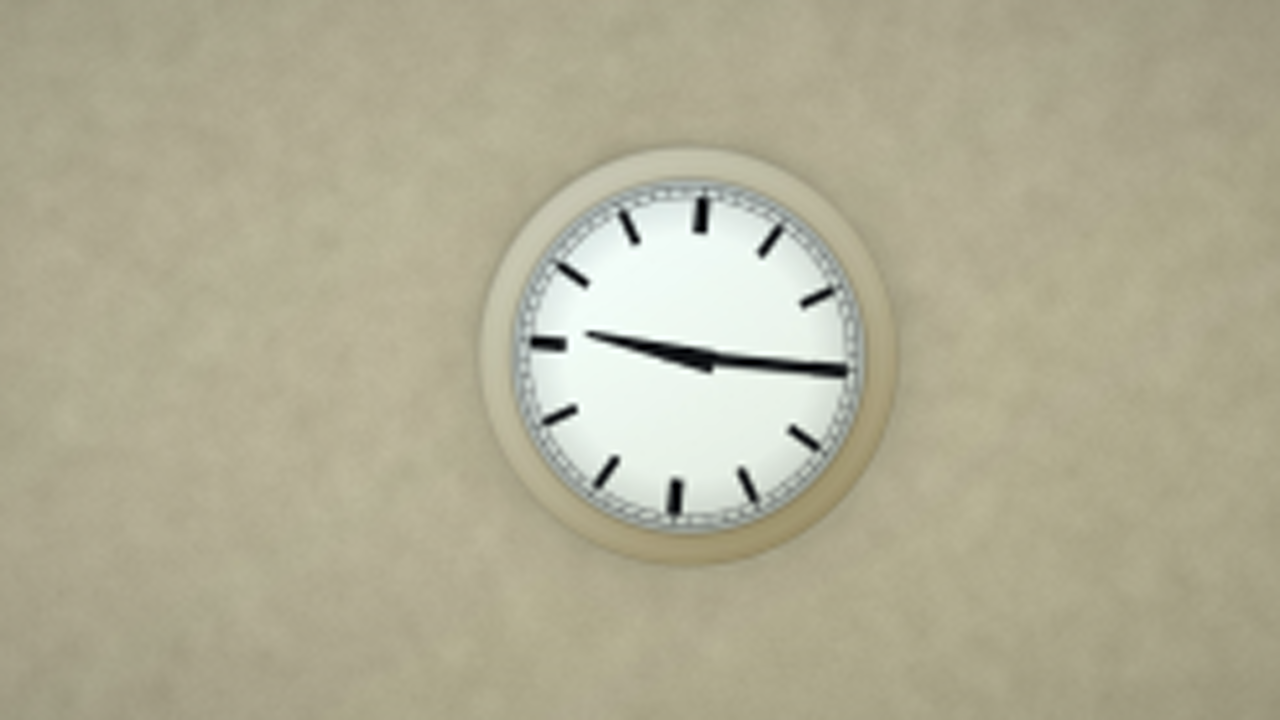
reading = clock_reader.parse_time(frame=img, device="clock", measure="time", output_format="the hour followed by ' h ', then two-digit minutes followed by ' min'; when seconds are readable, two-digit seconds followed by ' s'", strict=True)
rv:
9 h 15 min
